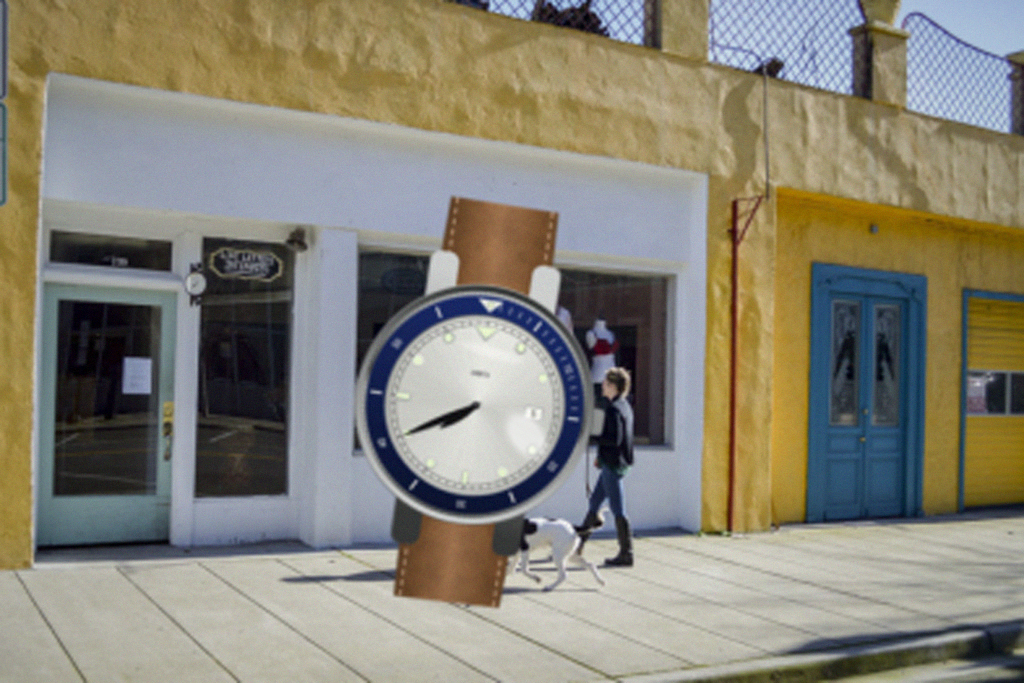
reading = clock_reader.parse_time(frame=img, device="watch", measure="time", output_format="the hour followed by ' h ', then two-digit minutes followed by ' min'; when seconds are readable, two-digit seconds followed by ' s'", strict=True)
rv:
7 h 40 min
